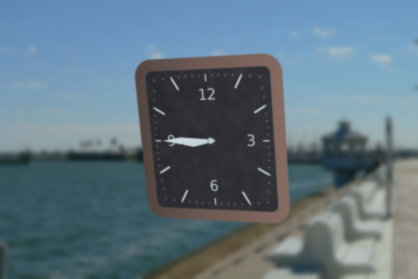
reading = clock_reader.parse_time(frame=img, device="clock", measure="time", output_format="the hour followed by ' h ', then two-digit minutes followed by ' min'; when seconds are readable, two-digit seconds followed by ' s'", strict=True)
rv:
8 h 45 min
